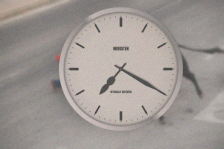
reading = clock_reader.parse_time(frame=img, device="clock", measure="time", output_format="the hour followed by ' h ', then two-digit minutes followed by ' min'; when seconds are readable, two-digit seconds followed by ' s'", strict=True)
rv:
7 h 20 min
